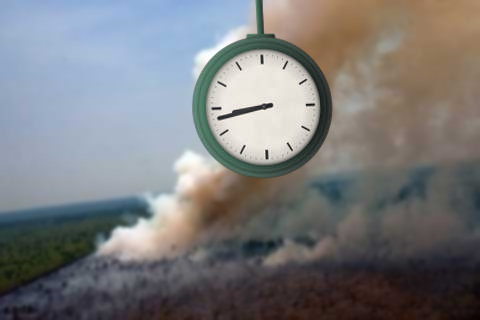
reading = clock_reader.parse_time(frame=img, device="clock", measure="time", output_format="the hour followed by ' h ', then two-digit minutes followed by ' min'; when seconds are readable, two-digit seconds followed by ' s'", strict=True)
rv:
8 h 43 min
